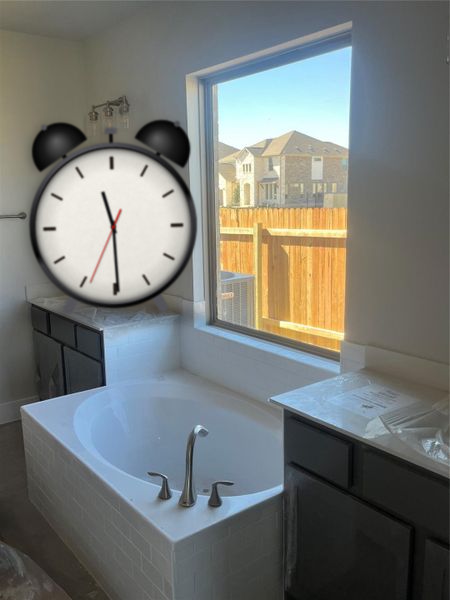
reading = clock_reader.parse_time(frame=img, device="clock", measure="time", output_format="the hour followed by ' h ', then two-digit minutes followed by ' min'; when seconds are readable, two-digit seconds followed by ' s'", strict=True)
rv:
11 h 29 min 34 s
